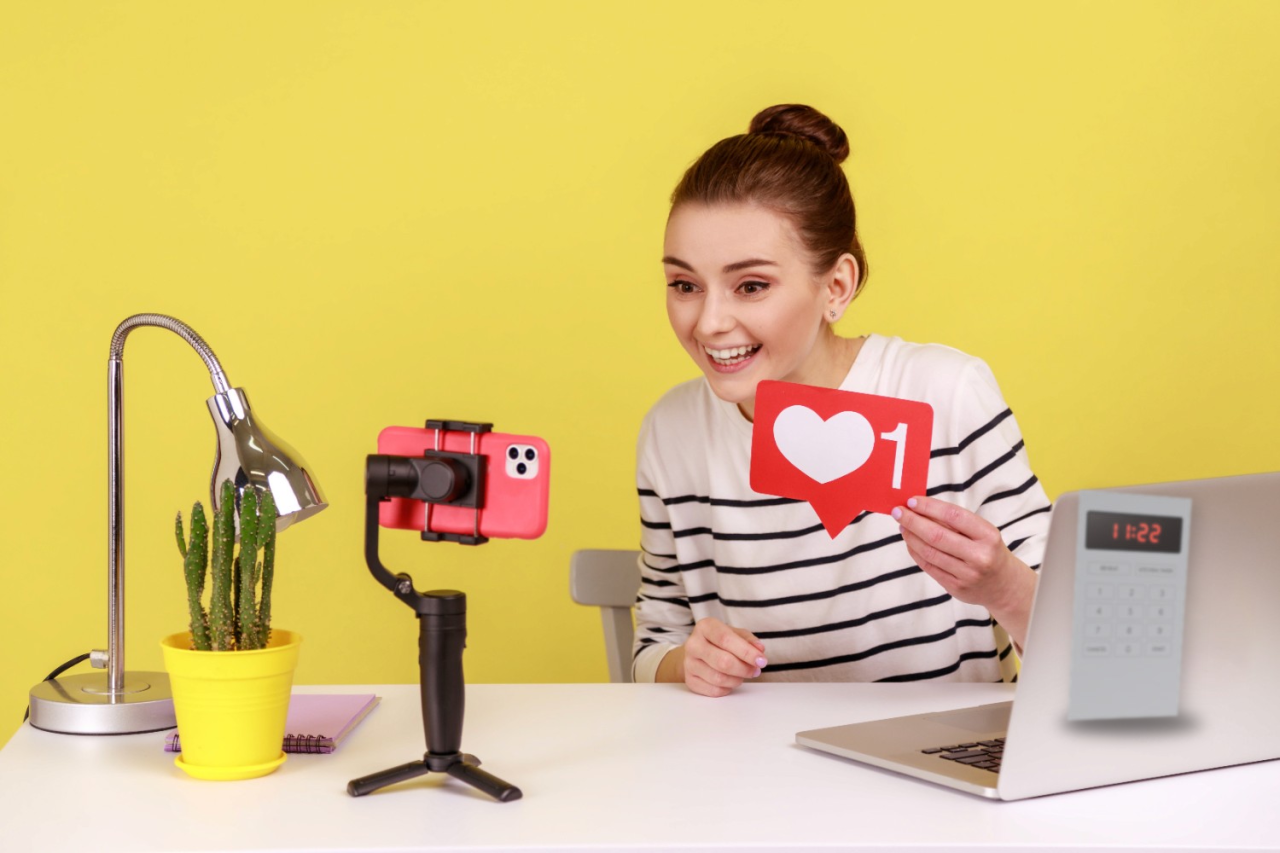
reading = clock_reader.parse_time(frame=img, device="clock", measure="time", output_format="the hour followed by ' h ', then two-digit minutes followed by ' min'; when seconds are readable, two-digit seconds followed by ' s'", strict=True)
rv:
11 h 22 min
